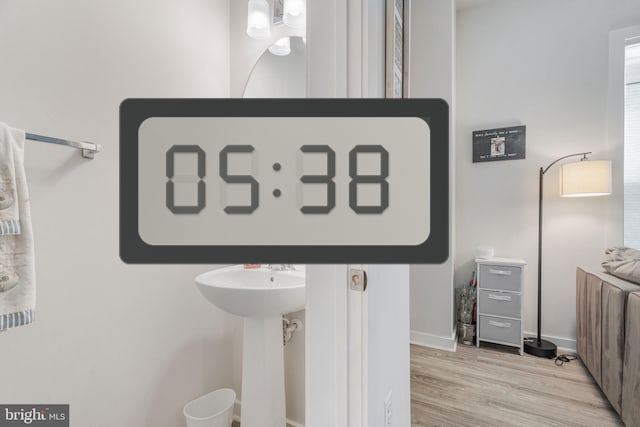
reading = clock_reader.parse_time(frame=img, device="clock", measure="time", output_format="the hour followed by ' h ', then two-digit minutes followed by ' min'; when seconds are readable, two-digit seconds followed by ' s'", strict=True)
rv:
5 h 38 min
